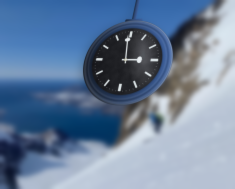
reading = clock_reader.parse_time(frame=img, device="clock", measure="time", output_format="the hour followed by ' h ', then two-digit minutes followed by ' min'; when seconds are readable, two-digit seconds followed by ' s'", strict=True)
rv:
2 h 59 min
